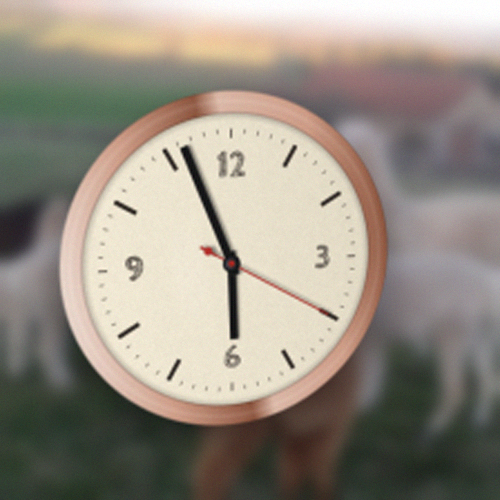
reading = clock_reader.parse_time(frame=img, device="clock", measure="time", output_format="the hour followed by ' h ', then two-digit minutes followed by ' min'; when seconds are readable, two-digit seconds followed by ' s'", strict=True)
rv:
5 h 56 min 20 s
